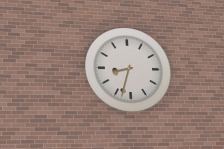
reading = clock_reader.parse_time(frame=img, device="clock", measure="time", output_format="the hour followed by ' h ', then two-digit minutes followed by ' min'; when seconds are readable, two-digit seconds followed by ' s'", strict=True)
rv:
8 h 33 min
